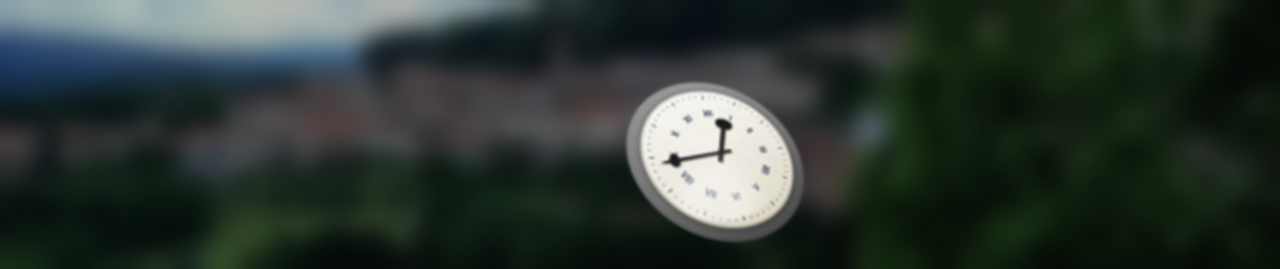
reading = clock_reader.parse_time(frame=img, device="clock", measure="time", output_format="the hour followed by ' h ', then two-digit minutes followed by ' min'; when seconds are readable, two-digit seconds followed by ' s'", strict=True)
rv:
12 h 44 min
